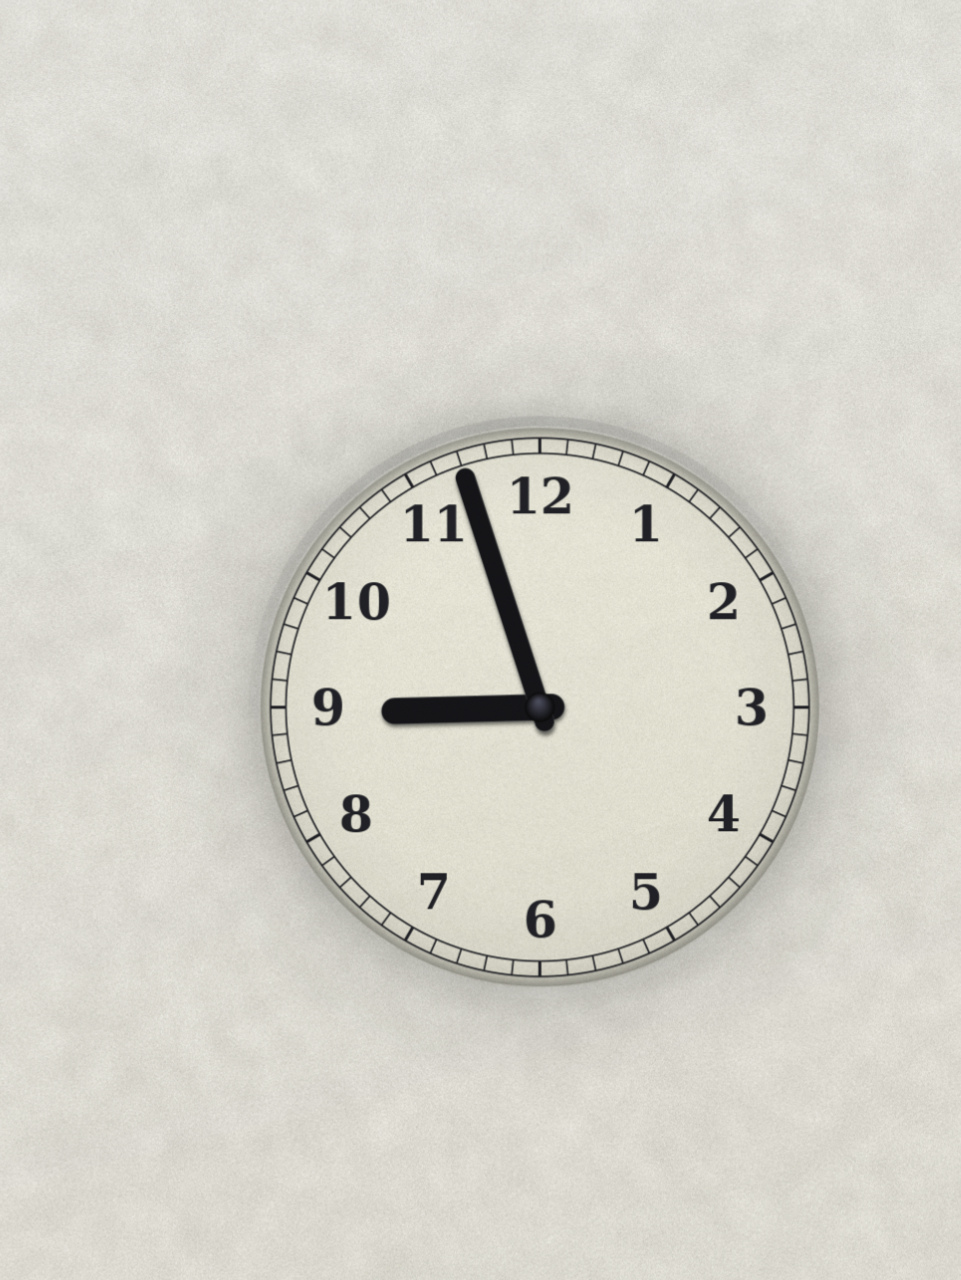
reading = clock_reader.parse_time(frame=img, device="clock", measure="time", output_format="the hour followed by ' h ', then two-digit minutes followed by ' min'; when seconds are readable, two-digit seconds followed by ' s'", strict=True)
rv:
8 h 57 min
